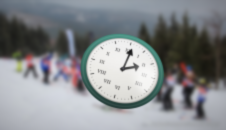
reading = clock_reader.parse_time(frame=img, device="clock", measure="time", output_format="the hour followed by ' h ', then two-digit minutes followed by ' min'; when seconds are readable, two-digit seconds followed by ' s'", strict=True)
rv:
2 h 01 min
